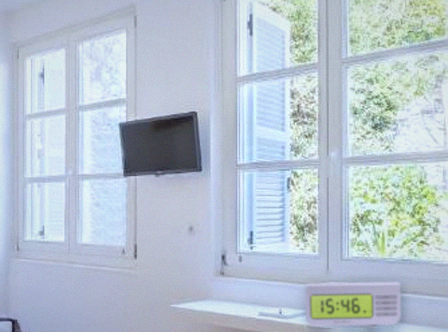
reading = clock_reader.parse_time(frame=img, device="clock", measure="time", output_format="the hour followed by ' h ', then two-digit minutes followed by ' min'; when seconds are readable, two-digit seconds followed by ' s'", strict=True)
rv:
15 h 46 min
